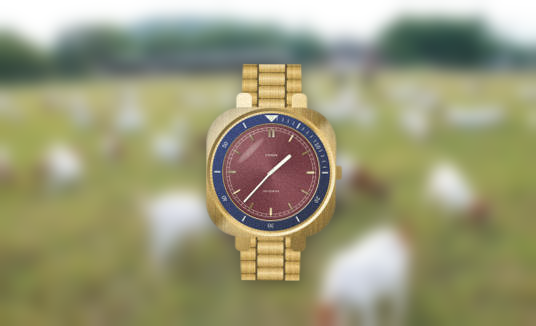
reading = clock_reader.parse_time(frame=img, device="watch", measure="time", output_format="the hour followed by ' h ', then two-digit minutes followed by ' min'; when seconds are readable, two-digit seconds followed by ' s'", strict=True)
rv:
1 h 37 min
